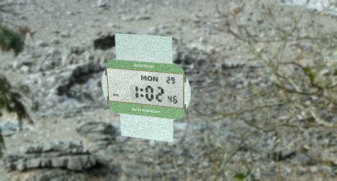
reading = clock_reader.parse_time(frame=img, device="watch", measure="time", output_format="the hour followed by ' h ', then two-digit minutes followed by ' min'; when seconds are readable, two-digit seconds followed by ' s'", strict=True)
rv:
1 h 02 min 46 s
